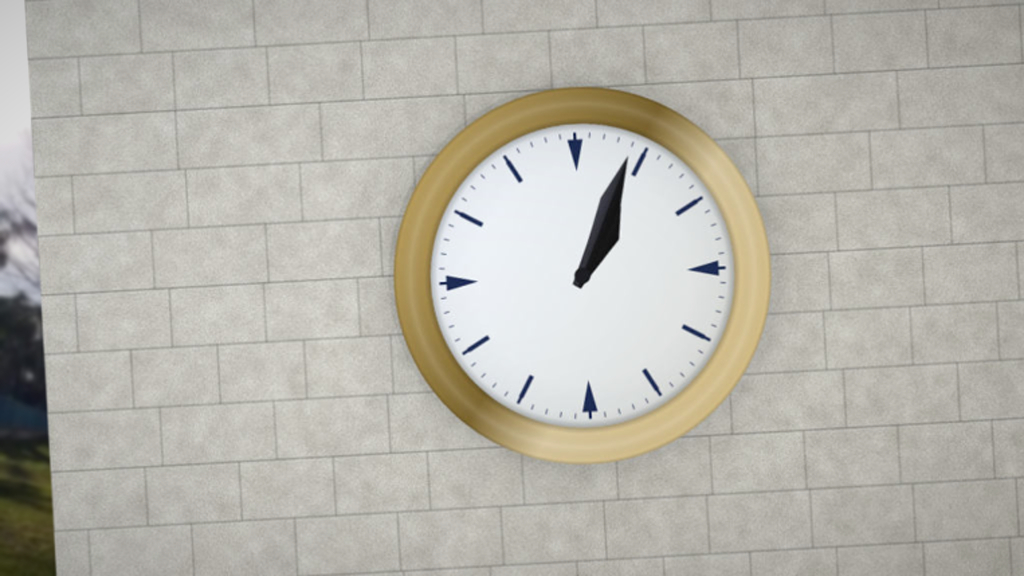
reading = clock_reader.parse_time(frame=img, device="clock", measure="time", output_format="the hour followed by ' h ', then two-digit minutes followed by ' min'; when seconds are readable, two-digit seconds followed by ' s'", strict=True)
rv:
1 h 04 min
